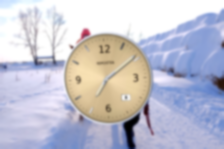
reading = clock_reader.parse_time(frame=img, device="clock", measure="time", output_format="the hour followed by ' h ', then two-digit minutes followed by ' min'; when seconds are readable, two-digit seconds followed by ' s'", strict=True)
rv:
7 h 09 min
